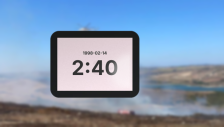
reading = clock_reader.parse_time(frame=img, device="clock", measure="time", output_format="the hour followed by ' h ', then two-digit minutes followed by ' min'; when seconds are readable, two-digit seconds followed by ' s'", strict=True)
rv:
2 h 40 min
